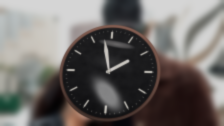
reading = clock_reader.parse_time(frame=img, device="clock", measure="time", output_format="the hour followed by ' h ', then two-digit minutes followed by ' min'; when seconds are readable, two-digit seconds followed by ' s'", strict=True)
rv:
1 h 58 min
